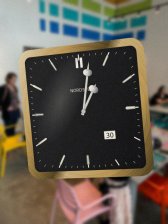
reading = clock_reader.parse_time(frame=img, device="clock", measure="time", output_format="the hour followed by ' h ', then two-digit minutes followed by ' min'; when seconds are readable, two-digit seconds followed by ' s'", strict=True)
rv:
1 h 02 min
